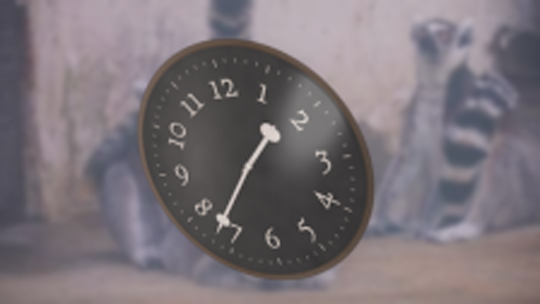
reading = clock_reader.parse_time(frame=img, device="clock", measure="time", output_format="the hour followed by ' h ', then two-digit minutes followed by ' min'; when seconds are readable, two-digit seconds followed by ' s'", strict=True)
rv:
1 h 37 min
